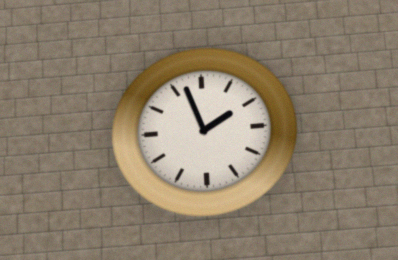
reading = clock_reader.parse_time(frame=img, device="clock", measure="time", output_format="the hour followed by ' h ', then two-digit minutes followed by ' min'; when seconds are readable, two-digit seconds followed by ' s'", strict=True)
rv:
1 h 57 min
